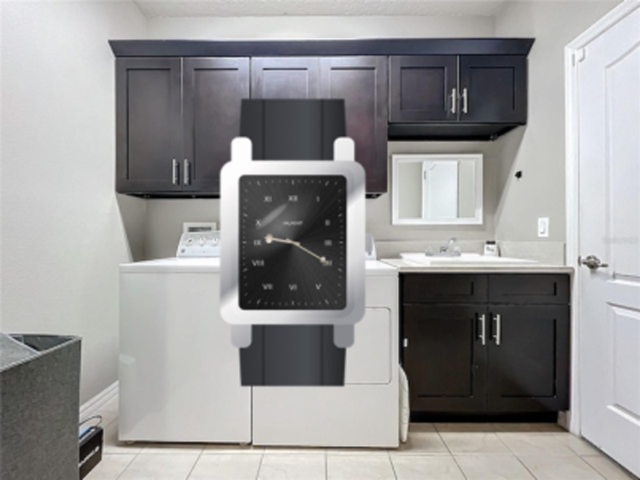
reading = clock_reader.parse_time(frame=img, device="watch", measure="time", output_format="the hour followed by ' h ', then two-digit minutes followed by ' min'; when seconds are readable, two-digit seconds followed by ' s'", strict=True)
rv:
9 h 20 min
